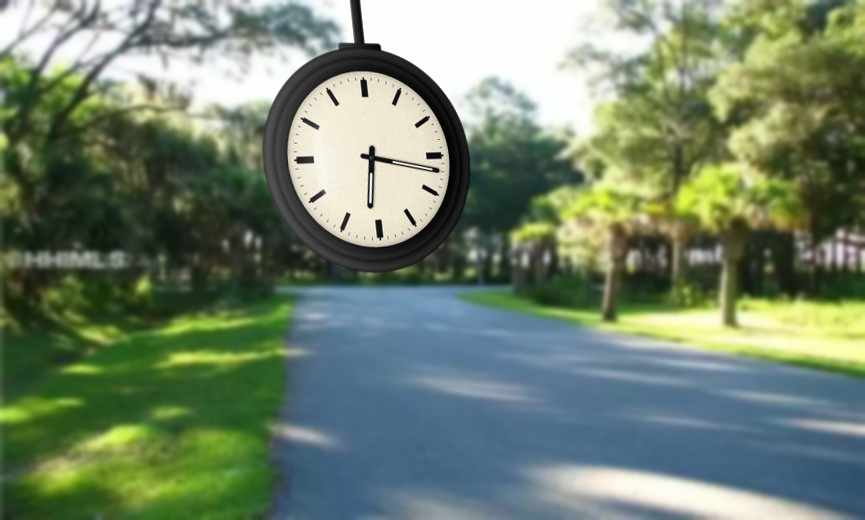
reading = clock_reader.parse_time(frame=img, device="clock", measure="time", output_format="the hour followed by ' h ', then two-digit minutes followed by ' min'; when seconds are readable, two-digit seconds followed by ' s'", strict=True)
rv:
6 h 17 min
